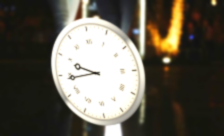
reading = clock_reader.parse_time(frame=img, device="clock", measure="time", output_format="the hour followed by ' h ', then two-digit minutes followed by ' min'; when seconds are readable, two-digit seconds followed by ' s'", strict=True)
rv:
9 h 44 min
